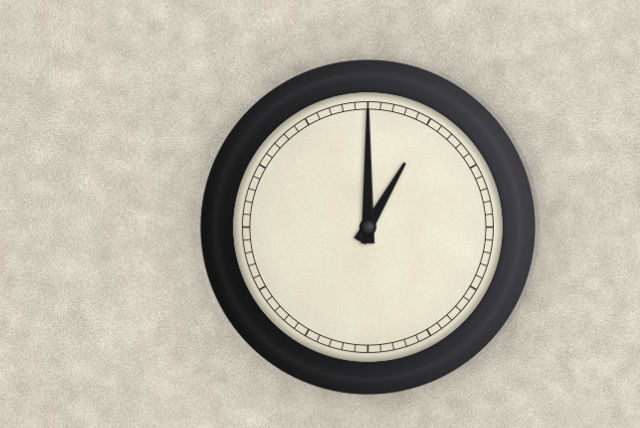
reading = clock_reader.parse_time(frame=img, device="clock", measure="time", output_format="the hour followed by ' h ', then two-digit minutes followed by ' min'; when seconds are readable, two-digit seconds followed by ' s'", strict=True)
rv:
1 h 00 min
